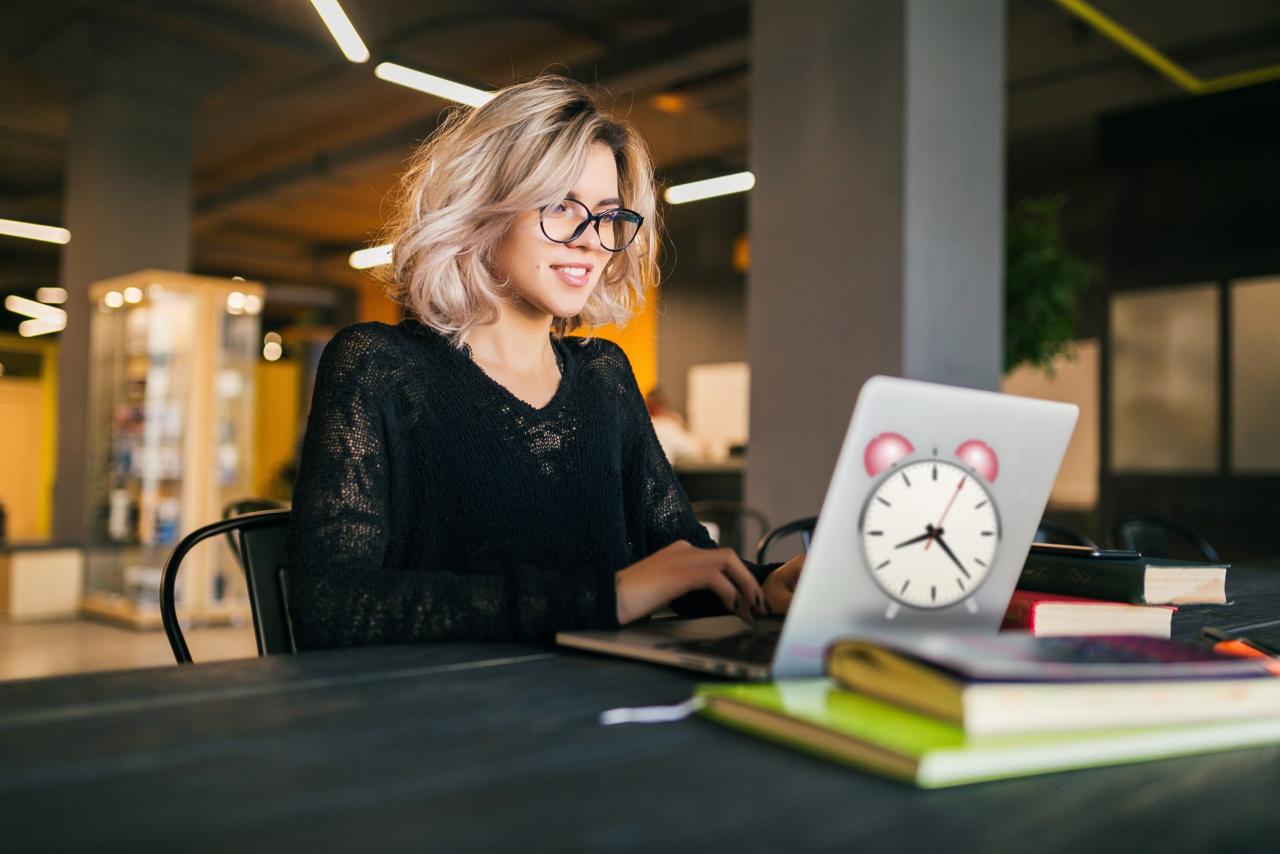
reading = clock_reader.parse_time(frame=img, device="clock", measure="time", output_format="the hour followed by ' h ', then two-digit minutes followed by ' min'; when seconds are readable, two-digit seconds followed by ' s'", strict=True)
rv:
8 h 23 min 05 s
